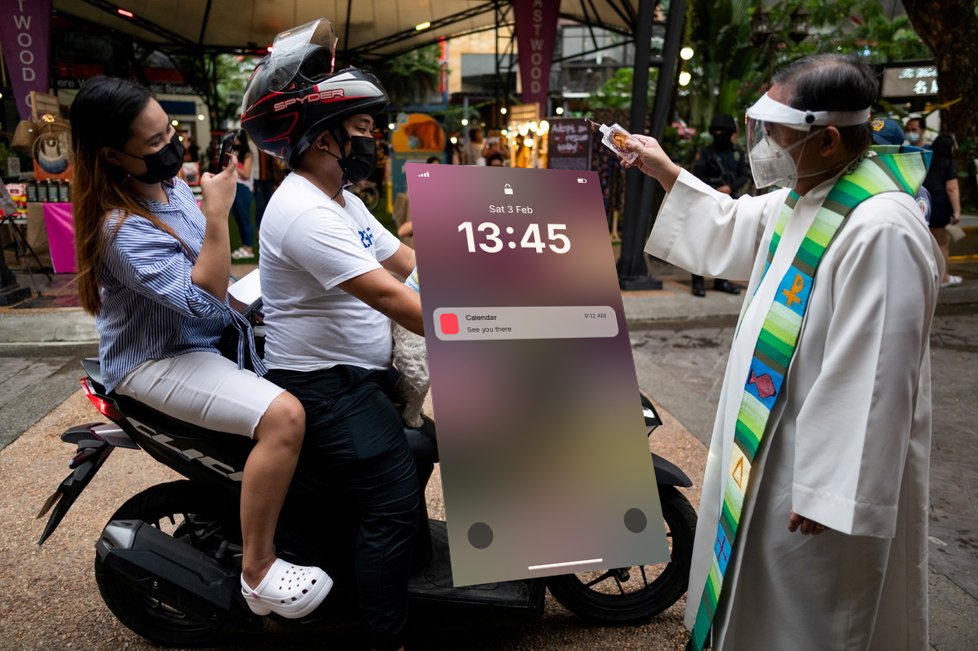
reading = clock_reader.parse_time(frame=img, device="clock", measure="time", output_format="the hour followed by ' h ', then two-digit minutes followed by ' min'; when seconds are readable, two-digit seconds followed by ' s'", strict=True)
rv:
13 h 45 min
